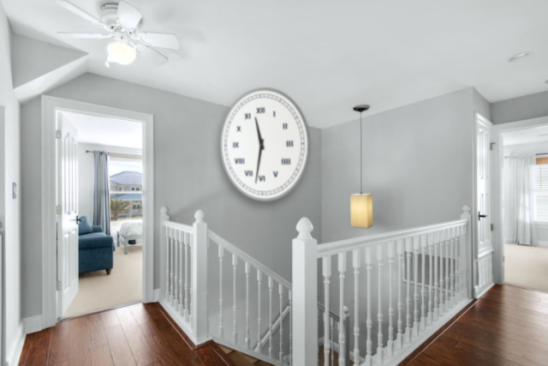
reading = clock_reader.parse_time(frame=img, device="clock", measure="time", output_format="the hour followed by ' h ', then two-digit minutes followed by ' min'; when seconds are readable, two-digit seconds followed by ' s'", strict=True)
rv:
11 h 32 min
